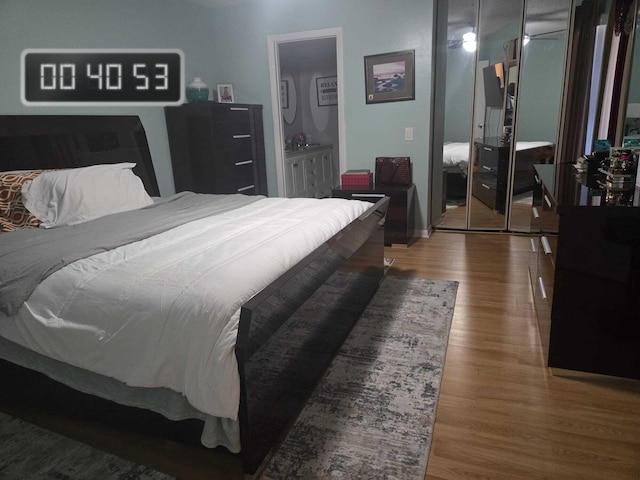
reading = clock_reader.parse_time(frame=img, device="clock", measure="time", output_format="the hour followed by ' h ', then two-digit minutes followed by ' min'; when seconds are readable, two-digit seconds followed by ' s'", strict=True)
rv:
0 h 40 min 53 s
